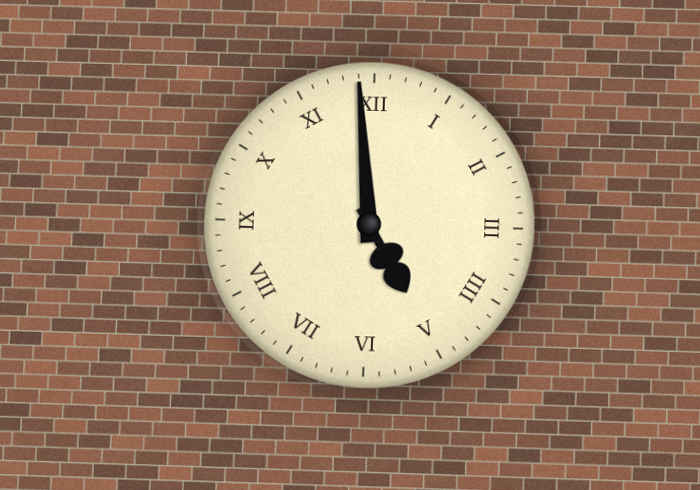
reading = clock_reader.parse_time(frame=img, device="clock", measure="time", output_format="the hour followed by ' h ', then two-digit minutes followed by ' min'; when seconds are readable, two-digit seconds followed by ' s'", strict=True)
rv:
4 h 59 min
